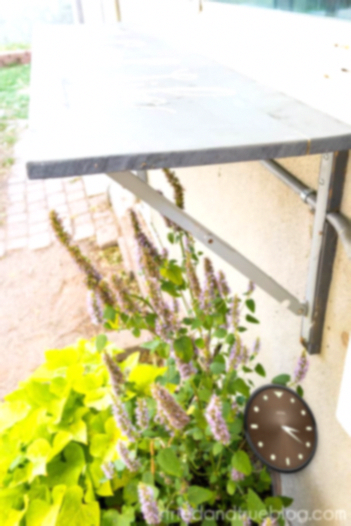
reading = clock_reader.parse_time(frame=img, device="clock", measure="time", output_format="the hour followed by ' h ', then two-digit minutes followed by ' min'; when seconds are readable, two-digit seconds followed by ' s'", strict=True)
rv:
3 h 21 min
